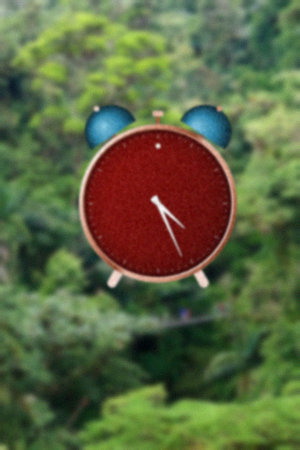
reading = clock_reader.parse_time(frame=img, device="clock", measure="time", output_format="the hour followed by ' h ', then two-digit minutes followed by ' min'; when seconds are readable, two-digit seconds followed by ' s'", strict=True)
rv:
4 h 26 min
